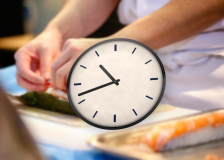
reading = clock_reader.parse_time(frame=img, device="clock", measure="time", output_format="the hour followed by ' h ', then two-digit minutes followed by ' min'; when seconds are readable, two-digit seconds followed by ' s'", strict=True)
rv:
10 h 42 min
